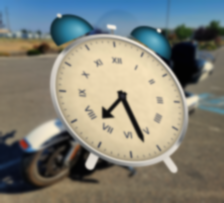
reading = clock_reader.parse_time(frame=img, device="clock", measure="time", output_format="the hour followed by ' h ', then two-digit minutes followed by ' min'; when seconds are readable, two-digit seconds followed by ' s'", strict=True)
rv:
7 h 27 min
